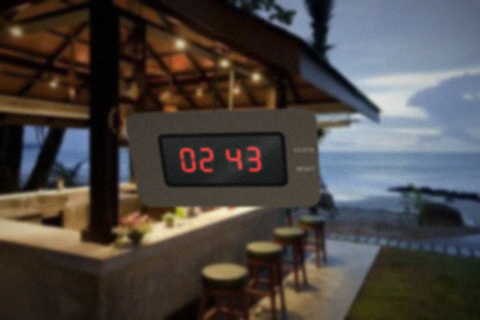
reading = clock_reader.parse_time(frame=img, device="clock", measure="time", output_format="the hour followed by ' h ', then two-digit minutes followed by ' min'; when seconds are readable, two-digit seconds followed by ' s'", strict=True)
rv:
2 h 43 min
